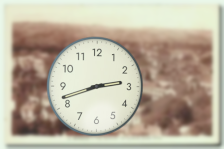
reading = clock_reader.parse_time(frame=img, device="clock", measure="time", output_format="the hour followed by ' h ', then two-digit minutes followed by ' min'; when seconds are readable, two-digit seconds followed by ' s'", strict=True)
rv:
2 h 42 min
